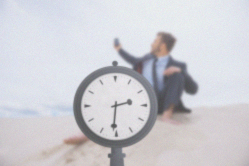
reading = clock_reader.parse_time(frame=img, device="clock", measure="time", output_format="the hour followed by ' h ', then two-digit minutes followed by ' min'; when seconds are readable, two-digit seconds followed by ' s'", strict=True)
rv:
2 h 31 min
